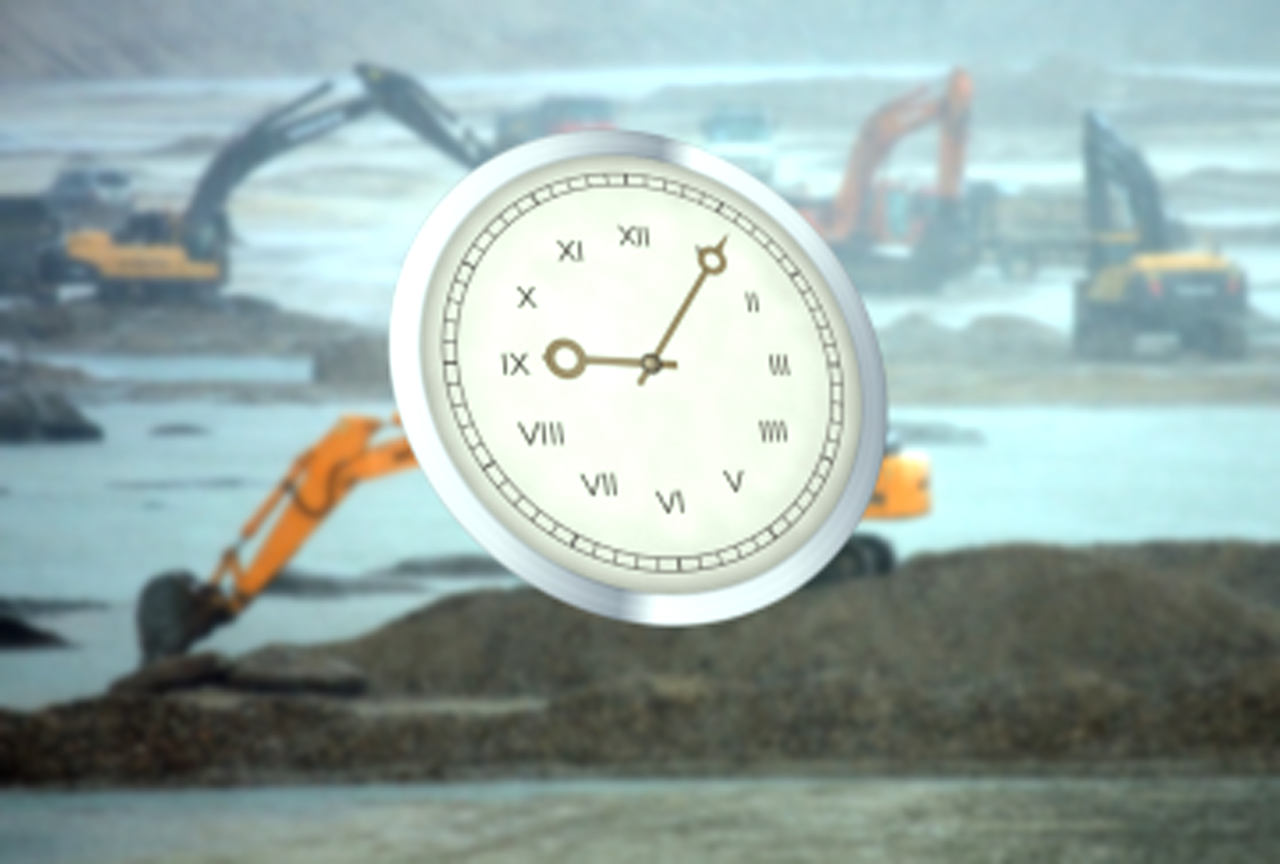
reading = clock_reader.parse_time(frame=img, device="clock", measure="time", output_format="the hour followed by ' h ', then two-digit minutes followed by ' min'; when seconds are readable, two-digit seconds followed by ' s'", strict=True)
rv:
9 h 06 min
